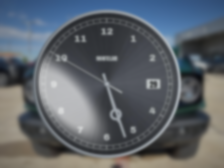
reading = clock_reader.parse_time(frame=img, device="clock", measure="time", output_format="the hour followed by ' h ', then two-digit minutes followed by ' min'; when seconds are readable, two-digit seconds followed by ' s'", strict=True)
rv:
5 h 26 min 50 s
